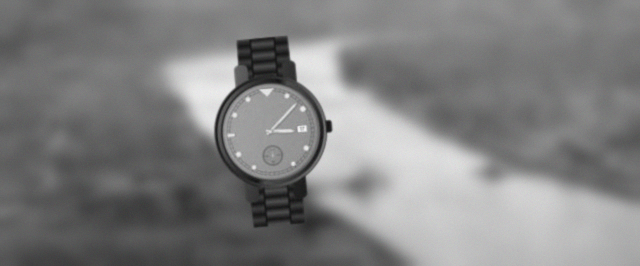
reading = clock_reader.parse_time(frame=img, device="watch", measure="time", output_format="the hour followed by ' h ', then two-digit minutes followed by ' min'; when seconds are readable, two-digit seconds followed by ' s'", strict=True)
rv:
3 h 08 min
